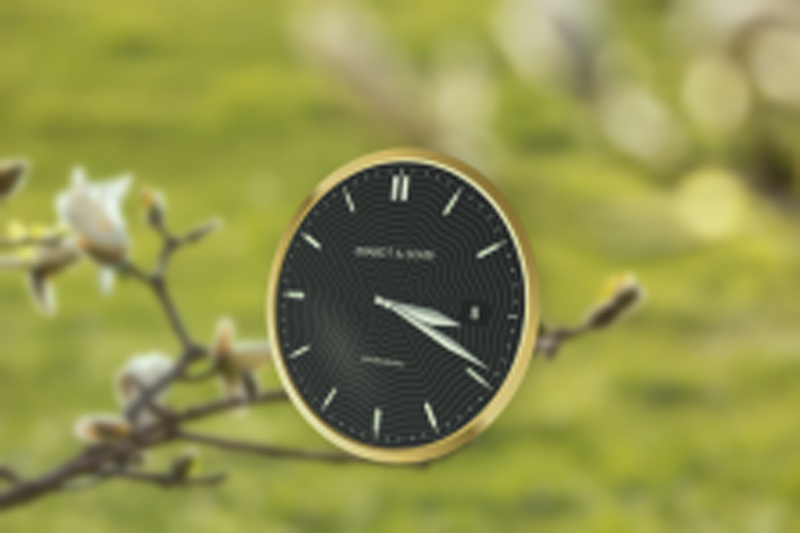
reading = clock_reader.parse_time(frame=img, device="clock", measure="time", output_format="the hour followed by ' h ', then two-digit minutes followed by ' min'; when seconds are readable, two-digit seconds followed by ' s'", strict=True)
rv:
3 h 19 min
